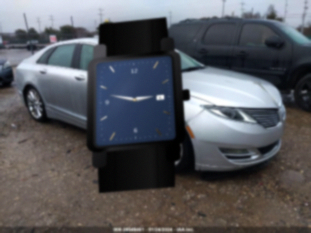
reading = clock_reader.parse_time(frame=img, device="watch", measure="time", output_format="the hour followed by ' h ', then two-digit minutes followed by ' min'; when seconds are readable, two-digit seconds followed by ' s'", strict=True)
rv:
2 h 48 min
